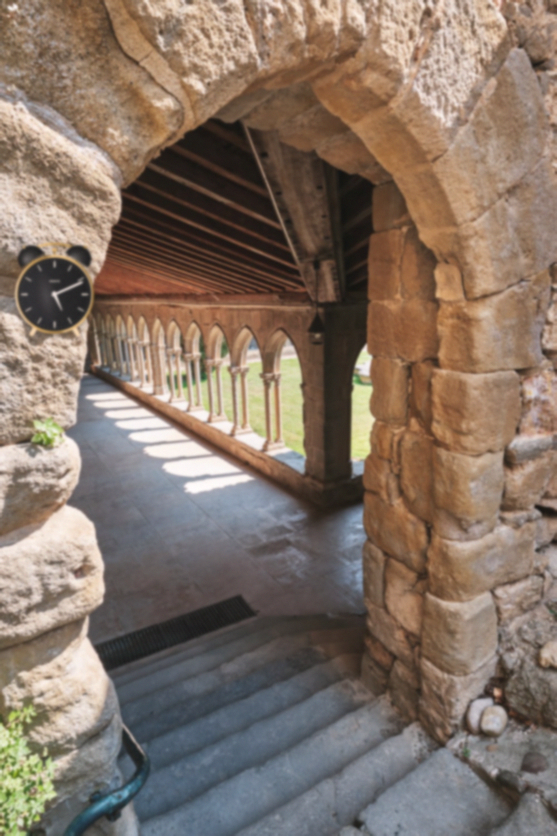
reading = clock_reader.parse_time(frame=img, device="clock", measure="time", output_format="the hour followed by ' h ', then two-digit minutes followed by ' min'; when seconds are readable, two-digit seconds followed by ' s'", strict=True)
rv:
5 h 11 min
